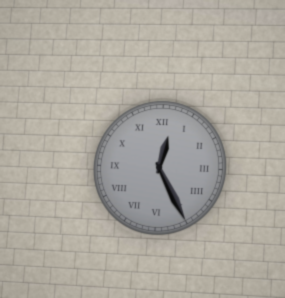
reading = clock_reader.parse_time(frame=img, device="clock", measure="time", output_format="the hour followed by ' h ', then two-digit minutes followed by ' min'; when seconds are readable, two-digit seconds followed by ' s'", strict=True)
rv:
12 h 25 min
